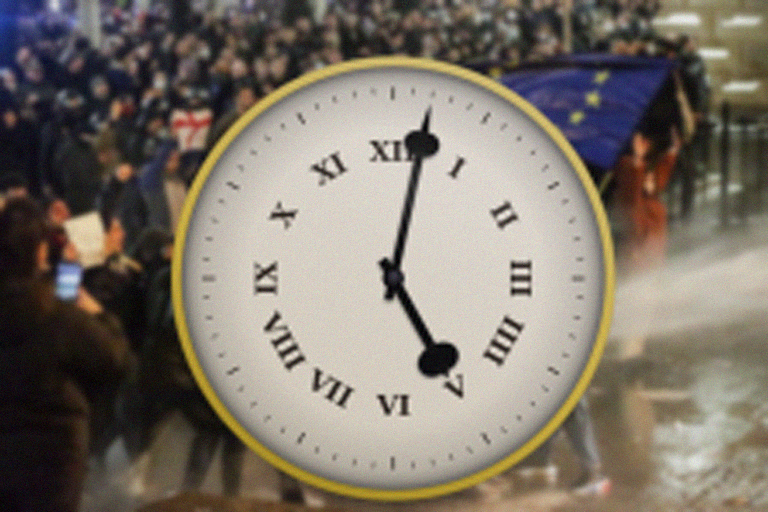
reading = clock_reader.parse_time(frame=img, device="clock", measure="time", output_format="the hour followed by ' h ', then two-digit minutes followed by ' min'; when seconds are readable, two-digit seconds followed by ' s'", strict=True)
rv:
5 h 02 min
